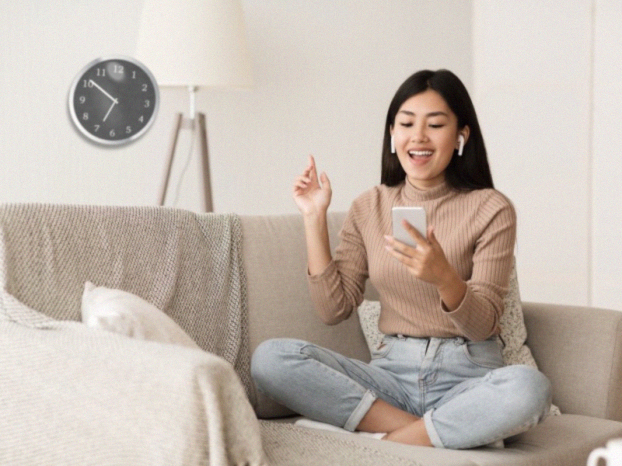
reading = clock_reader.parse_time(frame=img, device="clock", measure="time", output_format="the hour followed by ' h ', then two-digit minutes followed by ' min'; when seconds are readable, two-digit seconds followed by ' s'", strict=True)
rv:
6 h 51 min
